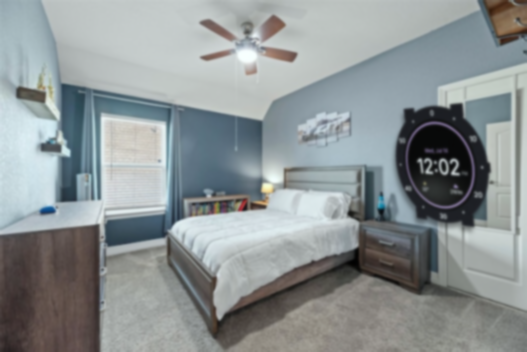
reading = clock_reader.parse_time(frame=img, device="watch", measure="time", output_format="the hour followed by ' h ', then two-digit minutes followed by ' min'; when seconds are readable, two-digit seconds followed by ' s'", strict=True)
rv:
12 h 02 min
